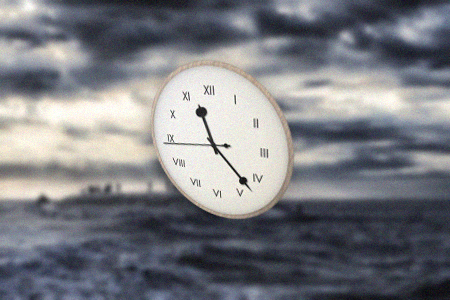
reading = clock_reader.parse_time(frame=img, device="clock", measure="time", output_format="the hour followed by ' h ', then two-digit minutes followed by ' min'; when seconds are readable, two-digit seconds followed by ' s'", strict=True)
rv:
11 h 22 min 44 s
